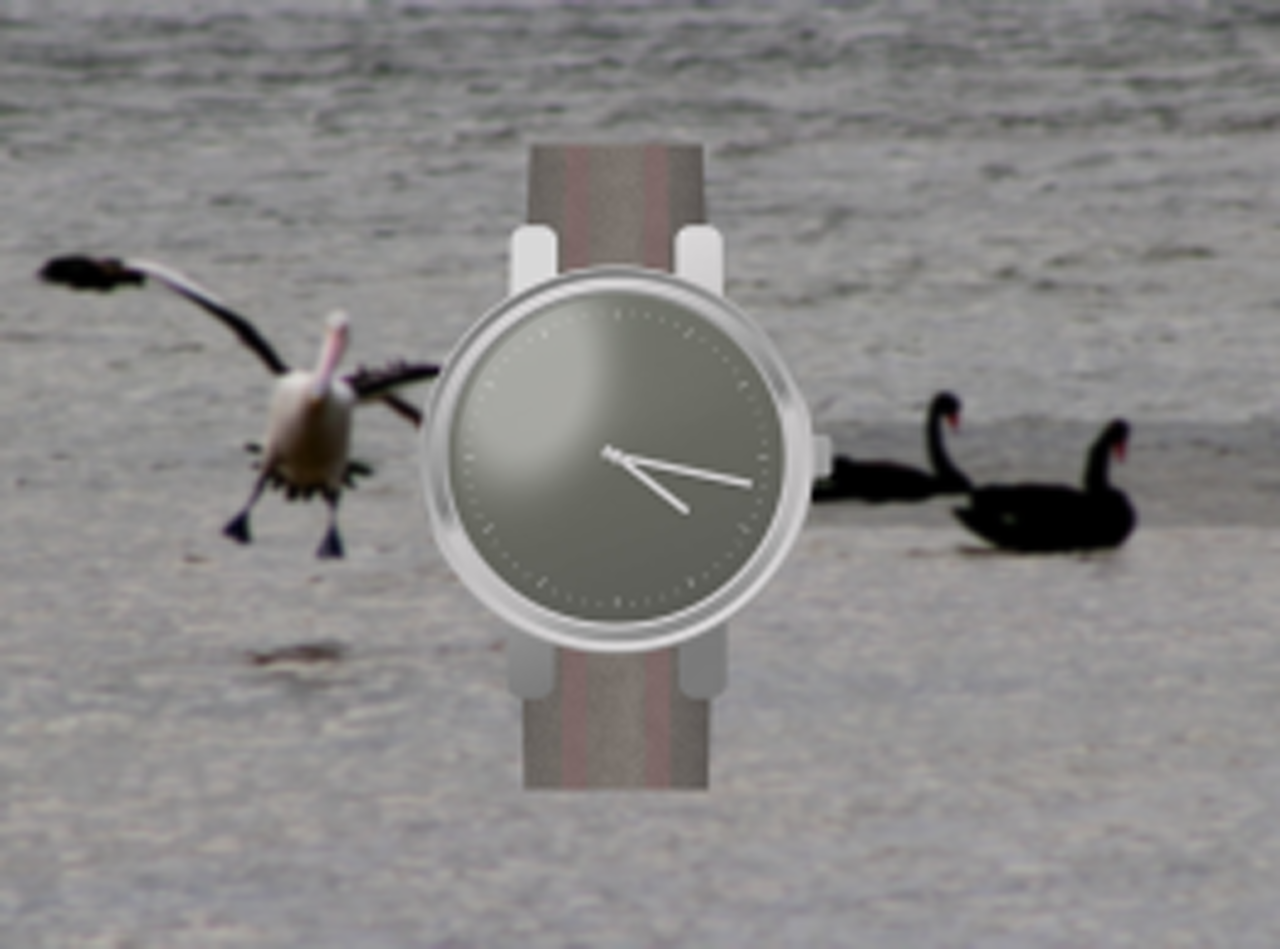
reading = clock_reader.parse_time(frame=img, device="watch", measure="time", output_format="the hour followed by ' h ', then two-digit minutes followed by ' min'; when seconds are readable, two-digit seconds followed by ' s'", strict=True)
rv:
4 h 17 min
